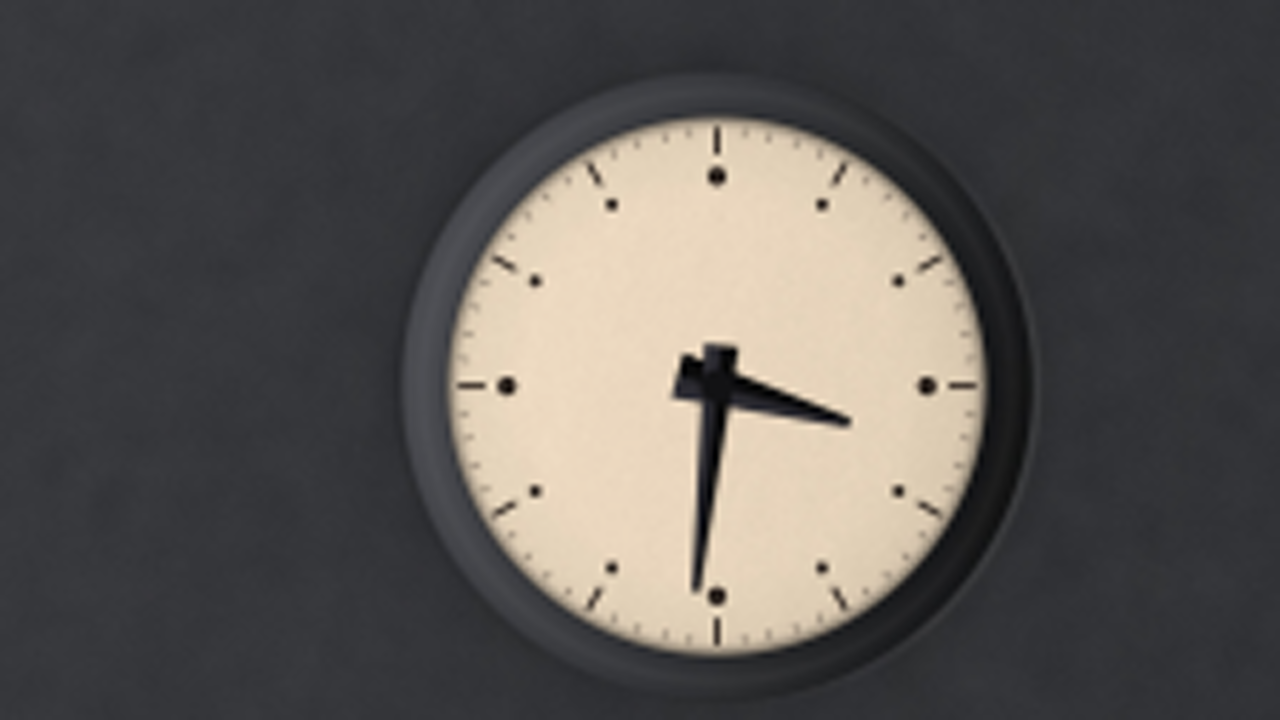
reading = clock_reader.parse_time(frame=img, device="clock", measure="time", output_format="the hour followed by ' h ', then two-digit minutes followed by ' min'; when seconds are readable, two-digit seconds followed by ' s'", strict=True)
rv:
3 h 31 min
